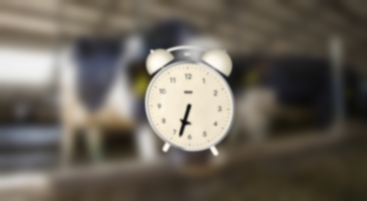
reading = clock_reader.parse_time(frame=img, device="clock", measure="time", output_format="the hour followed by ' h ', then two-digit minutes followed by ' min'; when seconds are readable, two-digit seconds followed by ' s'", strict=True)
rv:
6 h 33 min
